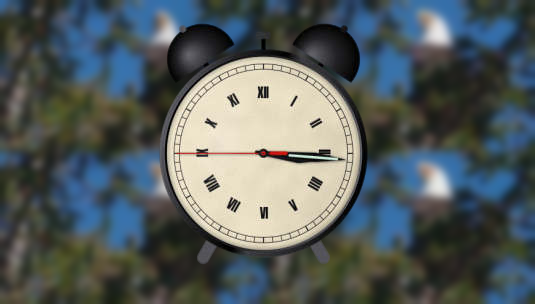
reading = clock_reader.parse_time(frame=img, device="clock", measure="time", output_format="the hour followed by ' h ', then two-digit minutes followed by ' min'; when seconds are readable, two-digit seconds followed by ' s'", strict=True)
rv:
3 h 15 min 45 s
